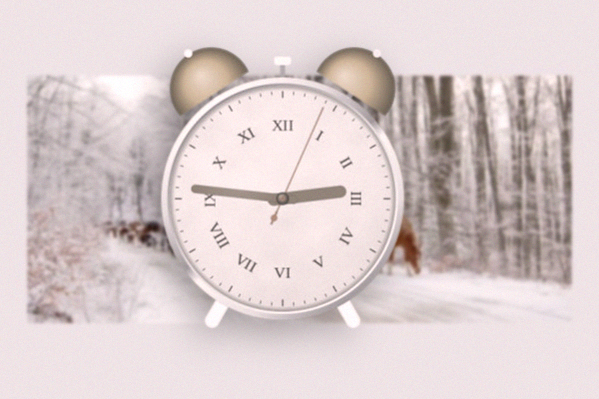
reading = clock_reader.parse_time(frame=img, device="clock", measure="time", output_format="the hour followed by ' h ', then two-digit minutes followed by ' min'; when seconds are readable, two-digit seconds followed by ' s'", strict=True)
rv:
2 h 46 min 04 s
